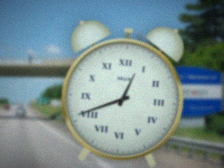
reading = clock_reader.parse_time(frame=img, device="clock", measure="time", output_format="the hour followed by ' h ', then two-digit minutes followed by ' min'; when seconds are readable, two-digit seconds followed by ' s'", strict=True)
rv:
12 h 41 min
